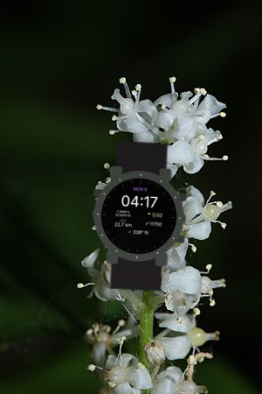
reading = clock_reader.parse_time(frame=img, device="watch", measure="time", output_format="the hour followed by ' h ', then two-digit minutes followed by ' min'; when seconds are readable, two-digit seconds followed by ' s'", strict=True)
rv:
4 h 17 min
